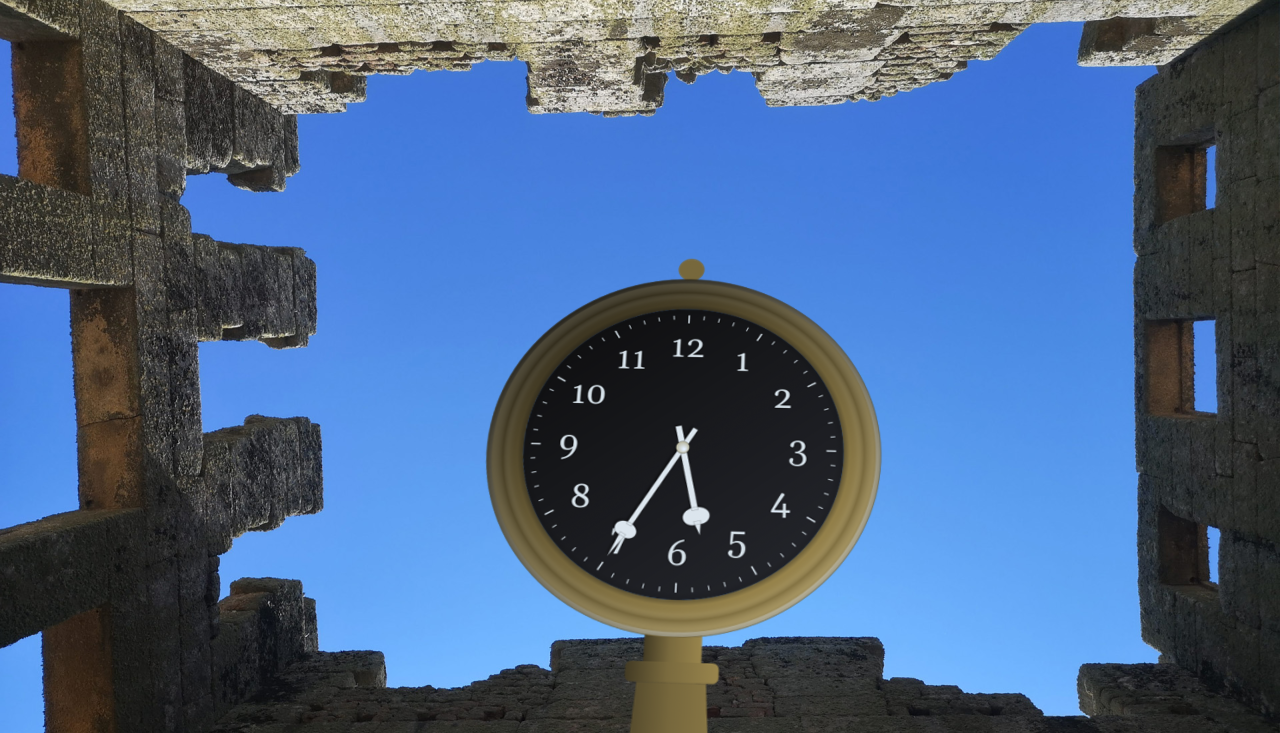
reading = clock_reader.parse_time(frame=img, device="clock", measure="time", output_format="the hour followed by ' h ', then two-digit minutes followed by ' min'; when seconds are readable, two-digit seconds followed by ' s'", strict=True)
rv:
5 h 35 min
